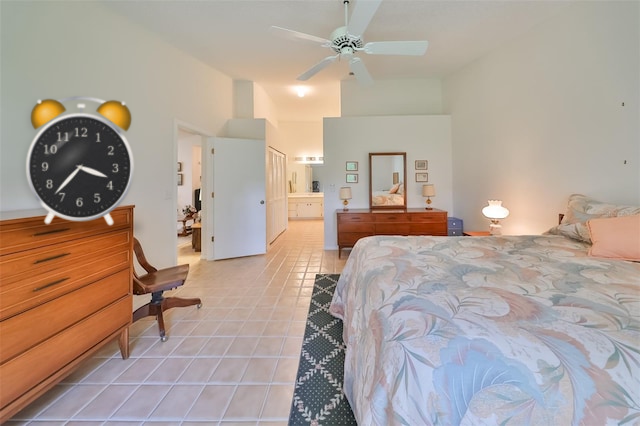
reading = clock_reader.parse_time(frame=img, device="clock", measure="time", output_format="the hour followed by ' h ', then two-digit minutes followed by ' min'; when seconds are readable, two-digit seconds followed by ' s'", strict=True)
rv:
3 h 37 min
